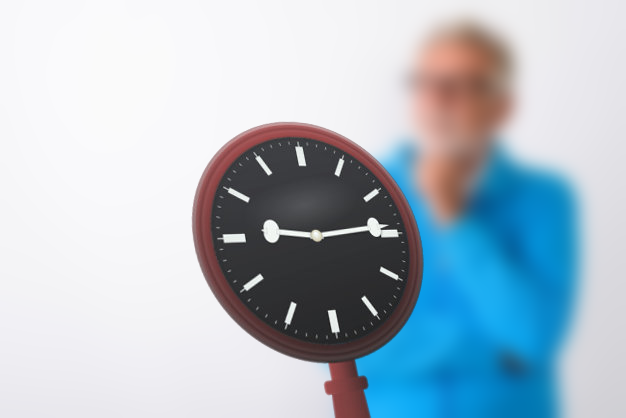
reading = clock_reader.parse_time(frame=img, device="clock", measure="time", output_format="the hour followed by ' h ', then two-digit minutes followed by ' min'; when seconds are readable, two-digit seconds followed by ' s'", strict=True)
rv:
9 h 14 min
